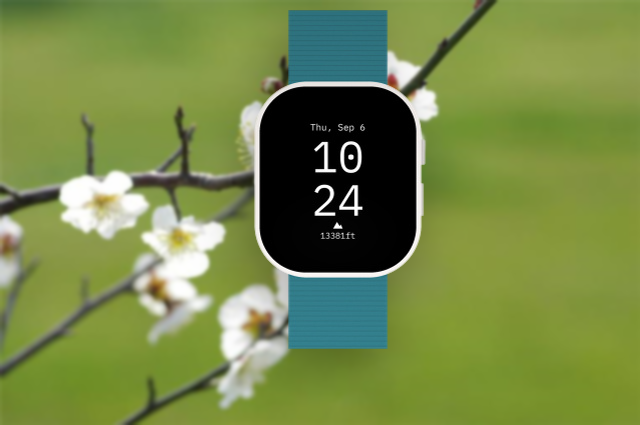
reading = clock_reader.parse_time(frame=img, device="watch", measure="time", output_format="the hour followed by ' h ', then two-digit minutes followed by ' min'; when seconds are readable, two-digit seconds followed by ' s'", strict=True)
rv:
10 h 24 min
